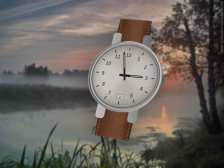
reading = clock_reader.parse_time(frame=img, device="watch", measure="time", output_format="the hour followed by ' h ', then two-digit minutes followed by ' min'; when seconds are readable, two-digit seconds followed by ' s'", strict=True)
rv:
2 h 58 min
